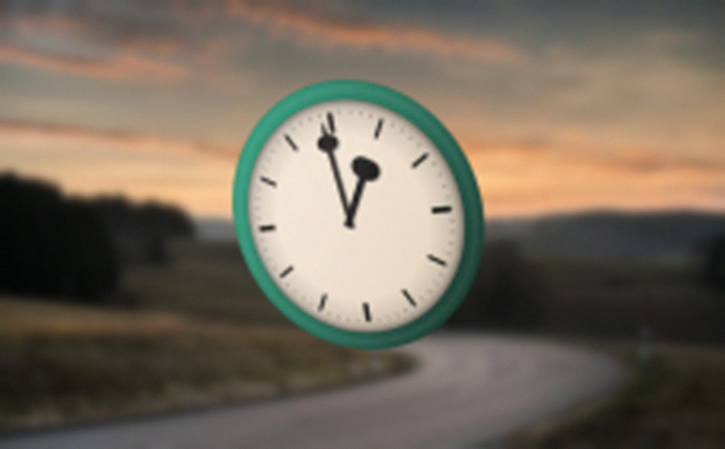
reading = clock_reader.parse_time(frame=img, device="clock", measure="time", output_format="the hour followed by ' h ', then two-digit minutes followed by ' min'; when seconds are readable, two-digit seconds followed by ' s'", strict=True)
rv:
12 h 59 min
